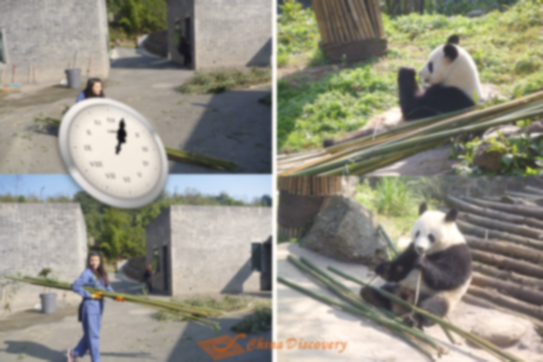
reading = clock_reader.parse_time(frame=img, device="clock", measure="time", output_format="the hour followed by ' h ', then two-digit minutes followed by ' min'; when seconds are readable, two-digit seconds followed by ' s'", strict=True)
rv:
1 h 04 min
